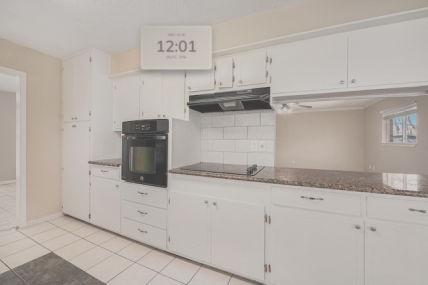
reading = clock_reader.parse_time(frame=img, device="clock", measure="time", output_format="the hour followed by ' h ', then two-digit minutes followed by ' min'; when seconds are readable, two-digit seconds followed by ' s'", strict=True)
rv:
12 h 01 min
